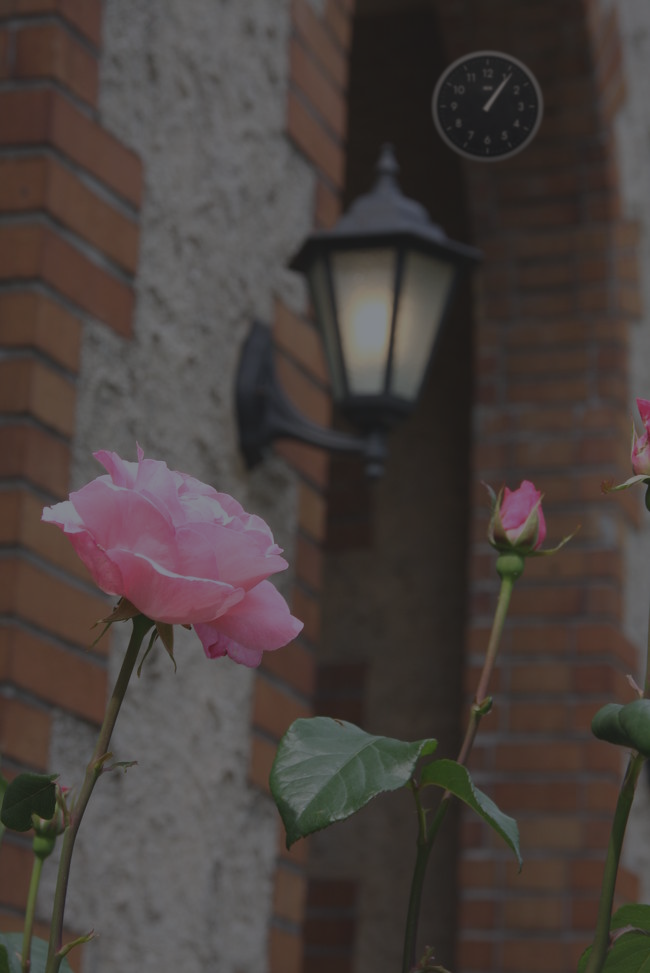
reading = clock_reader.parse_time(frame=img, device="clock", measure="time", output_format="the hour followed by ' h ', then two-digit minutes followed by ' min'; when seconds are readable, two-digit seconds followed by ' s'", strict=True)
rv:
1 h 06 min
